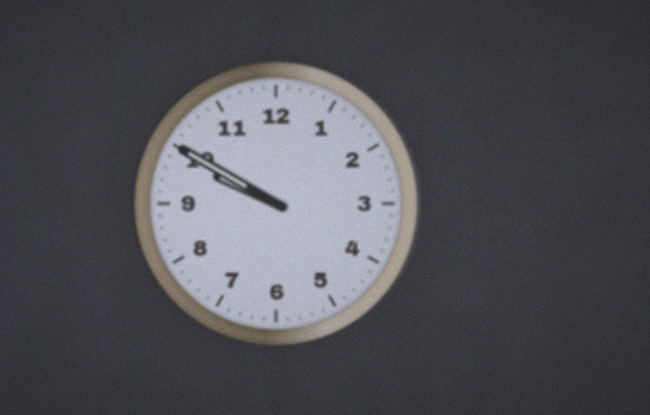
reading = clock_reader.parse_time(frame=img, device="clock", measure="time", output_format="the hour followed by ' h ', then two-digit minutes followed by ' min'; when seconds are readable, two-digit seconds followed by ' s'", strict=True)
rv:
9 h 50 min
